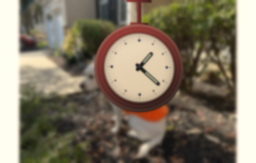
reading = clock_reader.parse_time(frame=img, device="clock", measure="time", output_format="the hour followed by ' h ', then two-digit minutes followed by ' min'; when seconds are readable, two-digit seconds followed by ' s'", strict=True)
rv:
1 h 22 min
